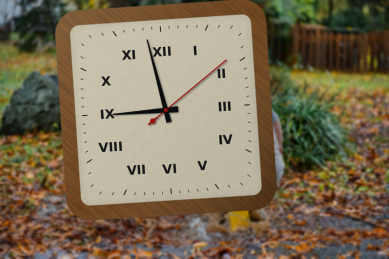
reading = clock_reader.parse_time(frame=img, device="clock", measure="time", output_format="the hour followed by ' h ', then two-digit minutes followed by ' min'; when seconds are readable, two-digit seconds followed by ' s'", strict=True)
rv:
8 h 58 min 09 s
